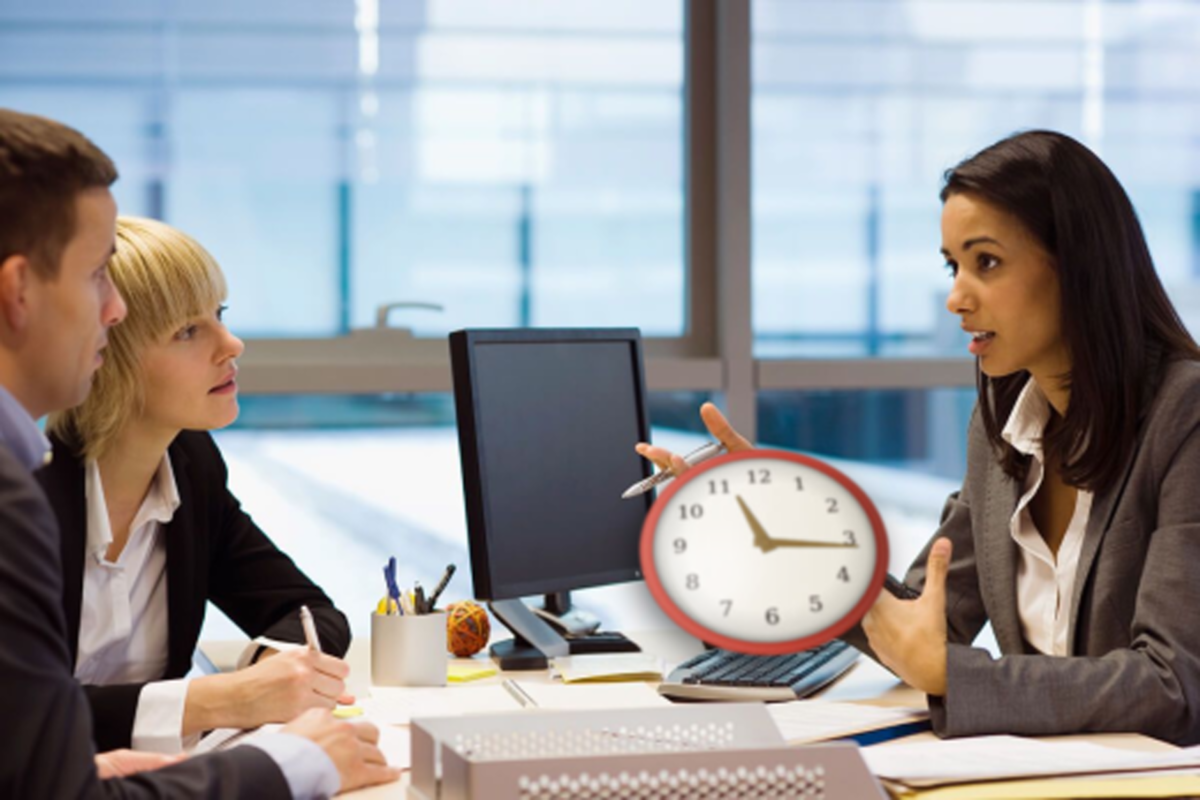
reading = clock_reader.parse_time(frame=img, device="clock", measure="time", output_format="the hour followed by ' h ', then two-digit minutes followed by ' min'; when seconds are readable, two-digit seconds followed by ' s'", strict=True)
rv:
11 h 16 min
